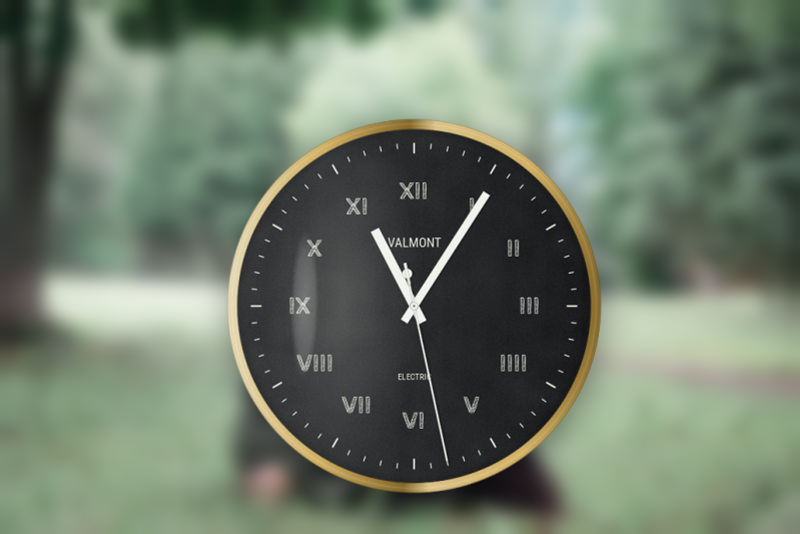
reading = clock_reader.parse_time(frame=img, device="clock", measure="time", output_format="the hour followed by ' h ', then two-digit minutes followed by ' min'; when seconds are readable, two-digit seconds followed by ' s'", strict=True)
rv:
11 h 05 min 28 s
